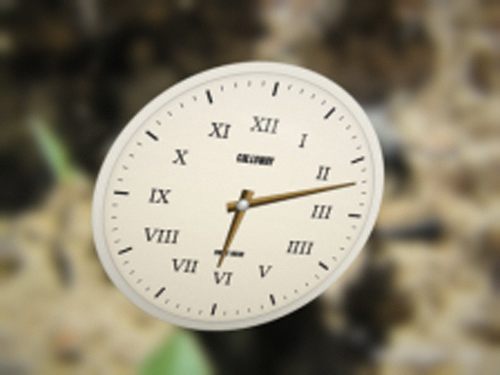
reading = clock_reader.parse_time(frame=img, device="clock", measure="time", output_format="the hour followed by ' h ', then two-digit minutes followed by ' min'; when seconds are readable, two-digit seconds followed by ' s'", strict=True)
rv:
6 h 12 min
